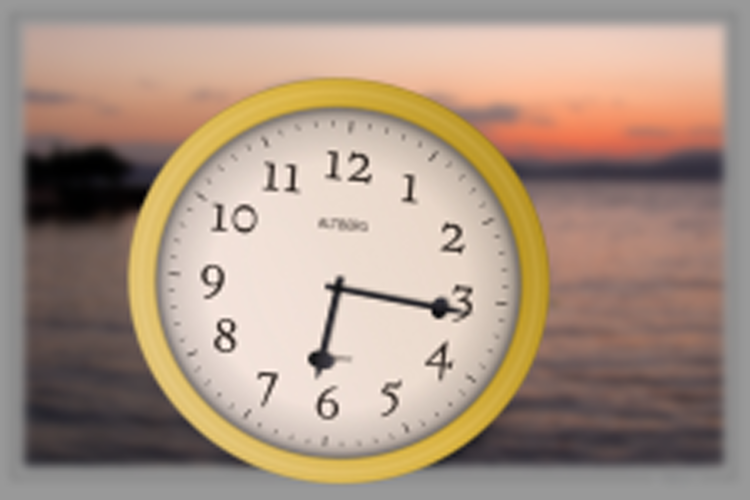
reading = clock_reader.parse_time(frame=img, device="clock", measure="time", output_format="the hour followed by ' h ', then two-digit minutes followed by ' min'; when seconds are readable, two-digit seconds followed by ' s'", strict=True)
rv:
6 h 16 min
